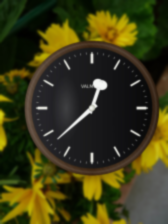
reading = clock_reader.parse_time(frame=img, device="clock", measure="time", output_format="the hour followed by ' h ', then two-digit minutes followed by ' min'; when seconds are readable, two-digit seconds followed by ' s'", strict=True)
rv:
12 h 38 min
